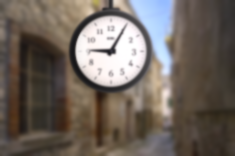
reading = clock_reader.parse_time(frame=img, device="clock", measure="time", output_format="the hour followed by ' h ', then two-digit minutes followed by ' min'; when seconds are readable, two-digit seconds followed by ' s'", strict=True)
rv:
9 h 05 min
